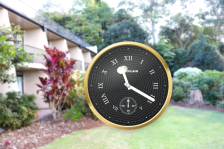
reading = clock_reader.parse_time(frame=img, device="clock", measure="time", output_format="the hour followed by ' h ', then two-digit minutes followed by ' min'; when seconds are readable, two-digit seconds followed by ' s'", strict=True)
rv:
11 h 20 min
